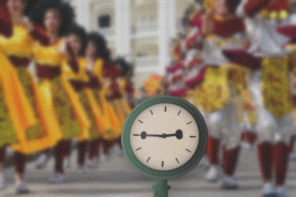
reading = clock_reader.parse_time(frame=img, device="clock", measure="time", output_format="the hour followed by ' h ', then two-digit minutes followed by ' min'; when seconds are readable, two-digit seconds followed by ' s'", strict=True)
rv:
2 h 45 min
